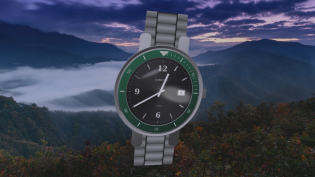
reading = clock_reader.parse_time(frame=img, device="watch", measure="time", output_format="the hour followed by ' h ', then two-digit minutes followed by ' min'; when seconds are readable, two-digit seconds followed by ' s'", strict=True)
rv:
12 h 40 min
